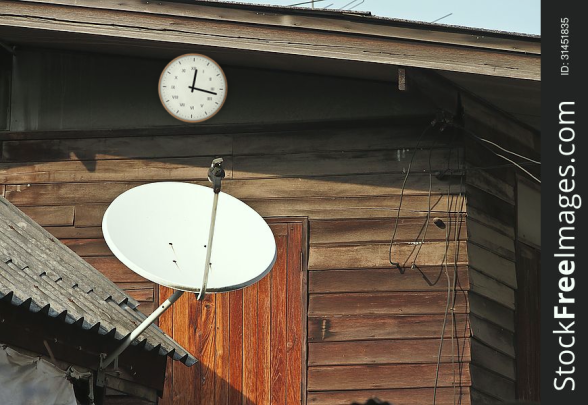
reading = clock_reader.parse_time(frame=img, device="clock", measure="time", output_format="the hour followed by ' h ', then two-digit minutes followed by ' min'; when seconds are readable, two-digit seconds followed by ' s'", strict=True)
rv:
12 h 17 min
